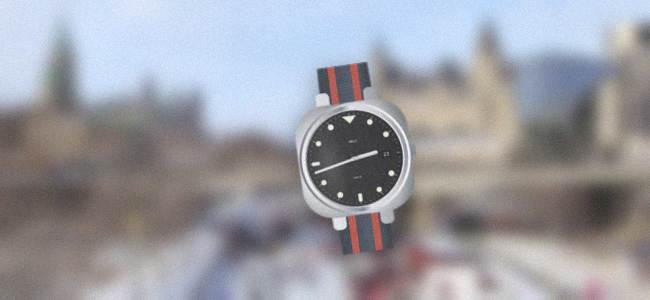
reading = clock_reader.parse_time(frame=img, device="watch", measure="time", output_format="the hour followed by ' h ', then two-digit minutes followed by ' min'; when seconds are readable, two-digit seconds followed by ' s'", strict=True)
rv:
2 h 43 min
